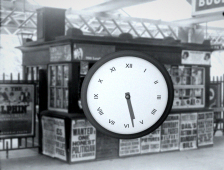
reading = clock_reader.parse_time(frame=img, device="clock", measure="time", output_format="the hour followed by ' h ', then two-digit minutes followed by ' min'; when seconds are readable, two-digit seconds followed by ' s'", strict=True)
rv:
5 h 28 min
